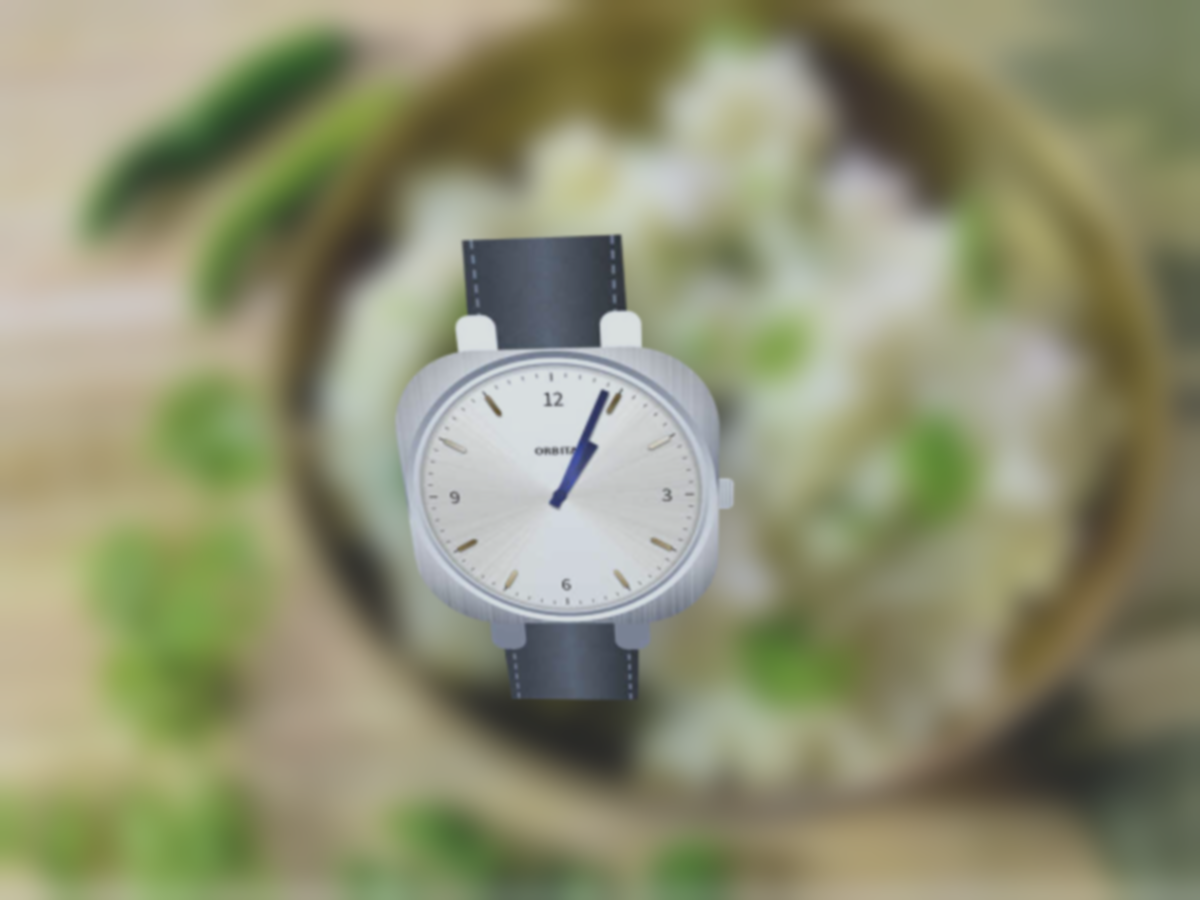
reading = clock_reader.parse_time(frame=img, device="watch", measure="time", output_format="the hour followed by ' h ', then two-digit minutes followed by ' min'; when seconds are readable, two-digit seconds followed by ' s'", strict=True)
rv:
1 h 04 min
